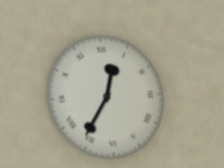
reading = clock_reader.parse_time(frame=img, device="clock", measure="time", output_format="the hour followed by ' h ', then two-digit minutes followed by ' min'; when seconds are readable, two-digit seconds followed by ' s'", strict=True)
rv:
12 h 36 min
